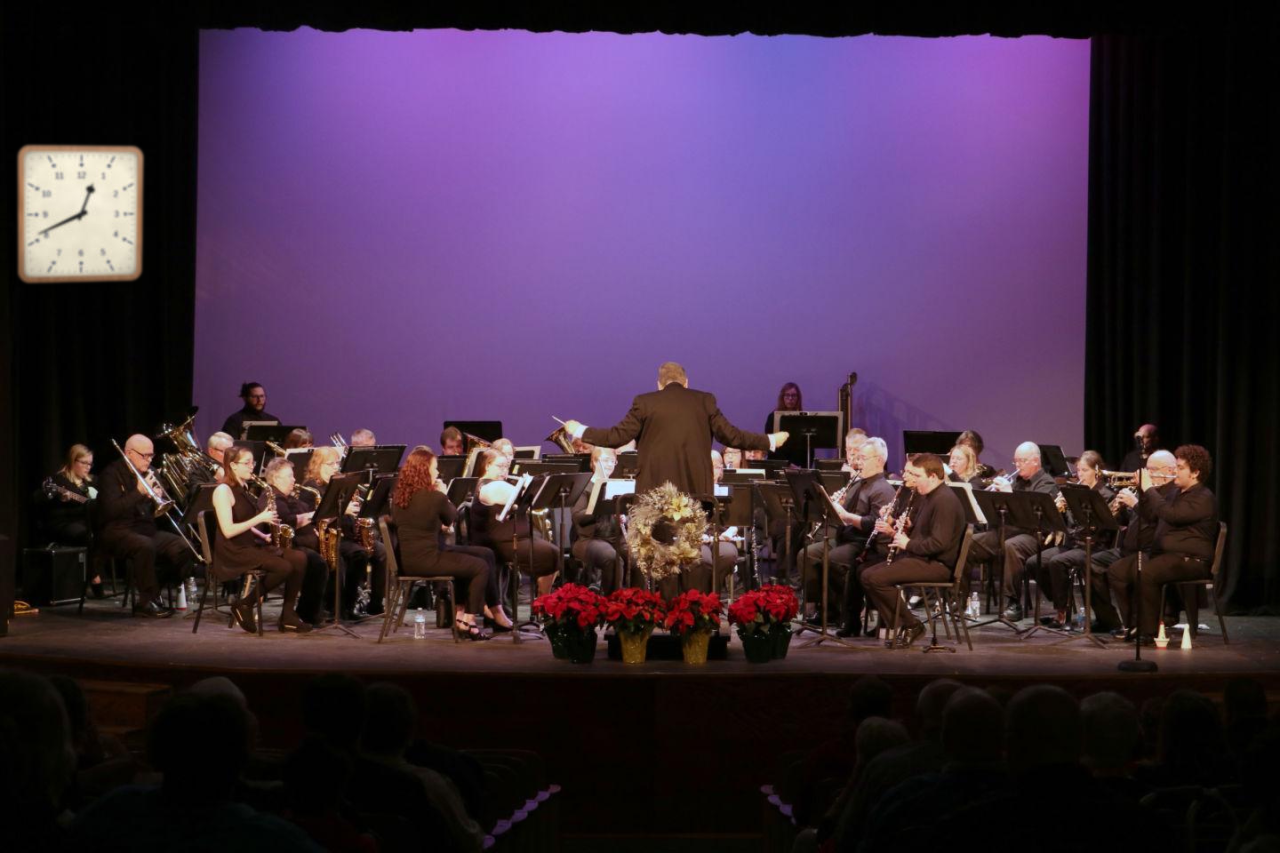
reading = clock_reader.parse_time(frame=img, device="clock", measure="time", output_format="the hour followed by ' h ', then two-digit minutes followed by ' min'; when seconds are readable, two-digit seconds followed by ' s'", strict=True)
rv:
12 h 41 min
